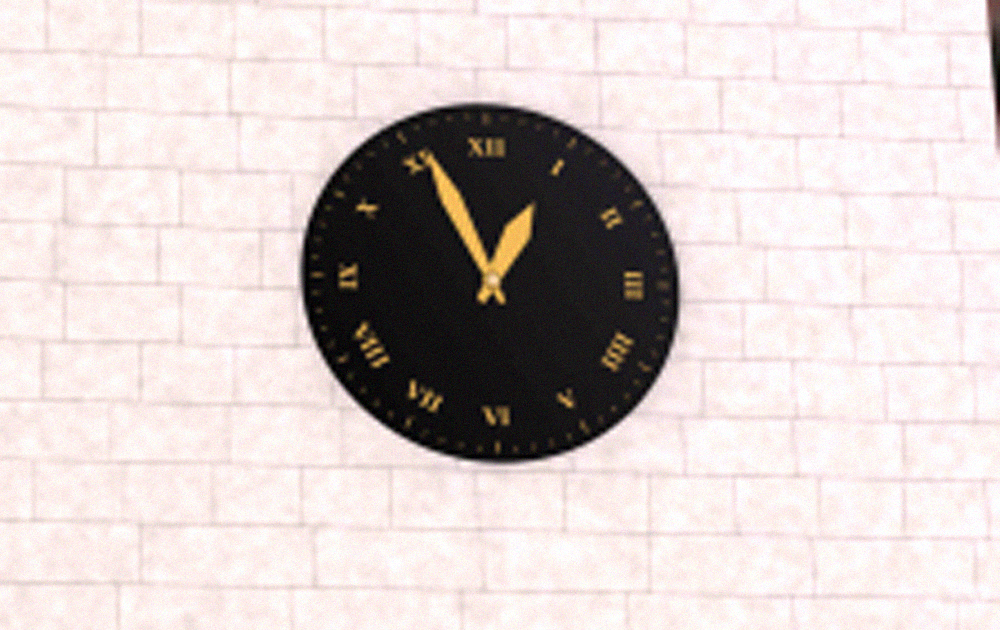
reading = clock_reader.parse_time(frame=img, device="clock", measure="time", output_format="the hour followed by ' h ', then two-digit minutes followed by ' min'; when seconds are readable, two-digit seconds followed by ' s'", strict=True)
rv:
12 h 56 min
